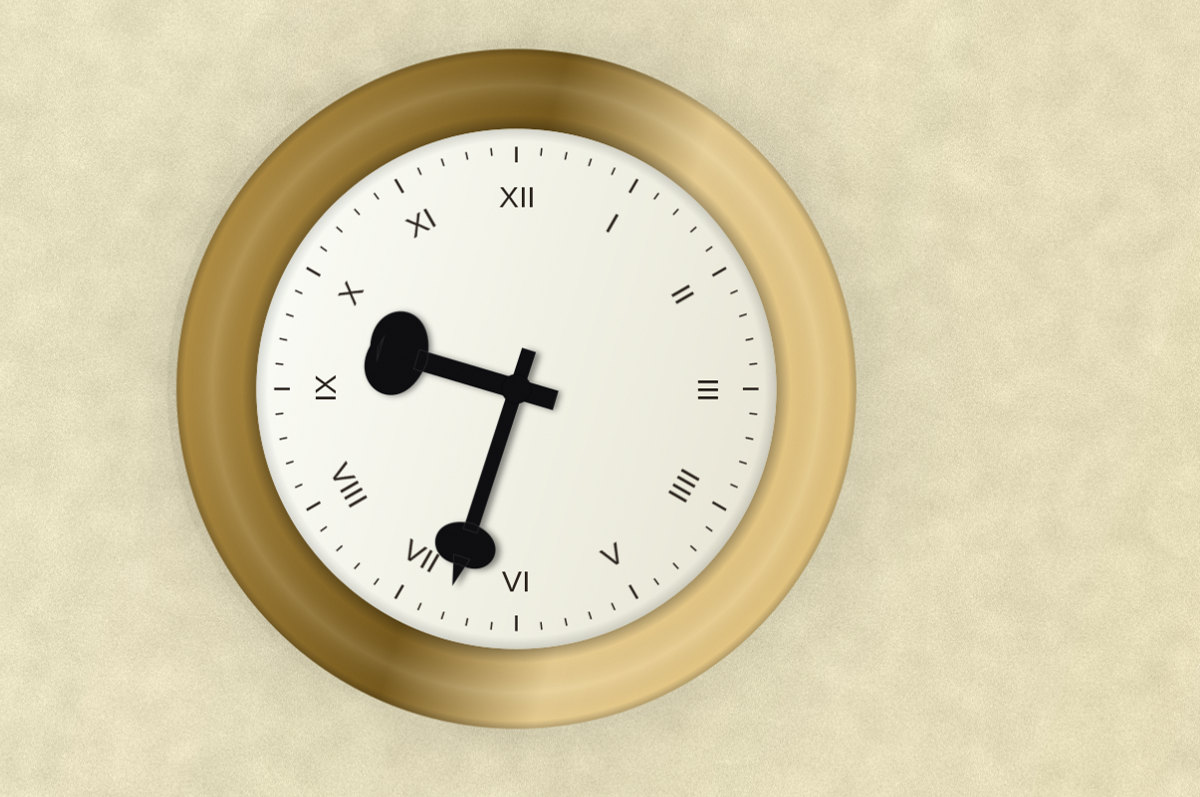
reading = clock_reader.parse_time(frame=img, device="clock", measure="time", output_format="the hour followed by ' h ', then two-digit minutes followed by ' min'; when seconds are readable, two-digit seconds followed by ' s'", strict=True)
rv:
9 h 33 min
